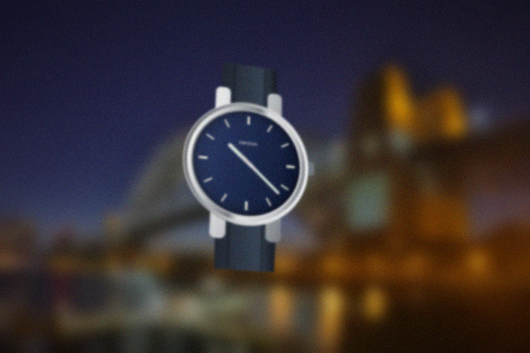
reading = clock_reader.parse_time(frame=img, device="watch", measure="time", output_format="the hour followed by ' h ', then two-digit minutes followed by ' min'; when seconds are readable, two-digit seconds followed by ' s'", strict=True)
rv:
10 h 22 min
